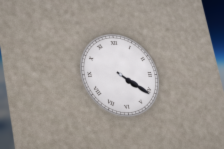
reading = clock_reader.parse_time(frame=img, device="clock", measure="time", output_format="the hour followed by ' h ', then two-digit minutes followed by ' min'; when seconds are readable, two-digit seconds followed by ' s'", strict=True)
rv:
4 h 21 min
